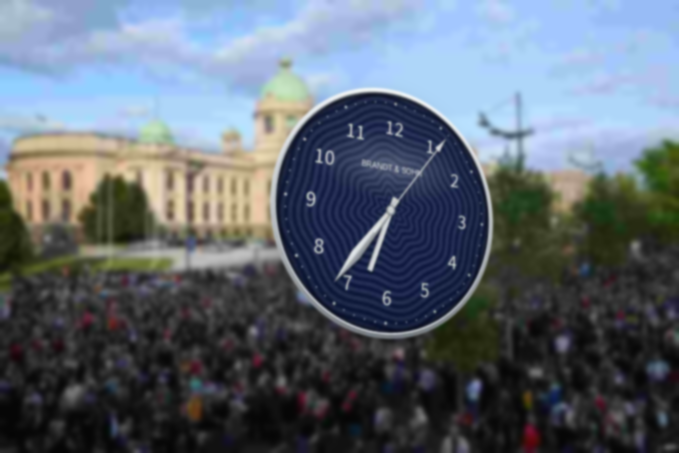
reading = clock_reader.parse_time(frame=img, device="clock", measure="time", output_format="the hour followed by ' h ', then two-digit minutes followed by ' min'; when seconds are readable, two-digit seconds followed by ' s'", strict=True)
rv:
6 h 36 min 06 s
